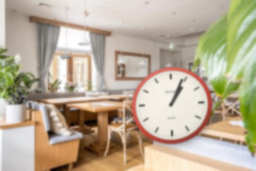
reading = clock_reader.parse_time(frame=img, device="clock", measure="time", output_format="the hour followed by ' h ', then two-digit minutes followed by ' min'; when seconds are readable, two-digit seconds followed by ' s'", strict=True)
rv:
1 h 04 min
